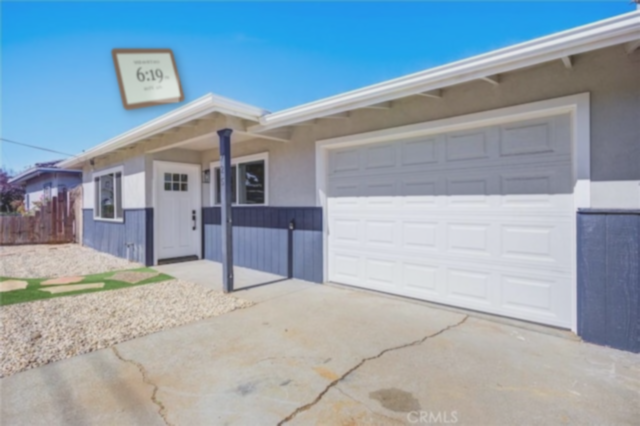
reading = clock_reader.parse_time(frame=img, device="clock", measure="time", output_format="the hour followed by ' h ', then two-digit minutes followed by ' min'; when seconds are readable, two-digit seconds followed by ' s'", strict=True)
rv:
6 h 19 min
